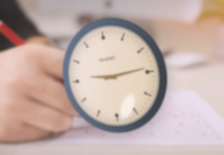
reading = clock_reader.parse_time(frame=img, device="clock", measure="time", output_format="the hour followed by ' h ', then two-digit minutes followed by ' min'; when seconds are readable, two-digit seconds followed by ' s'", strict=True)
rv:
9 h 14 min
